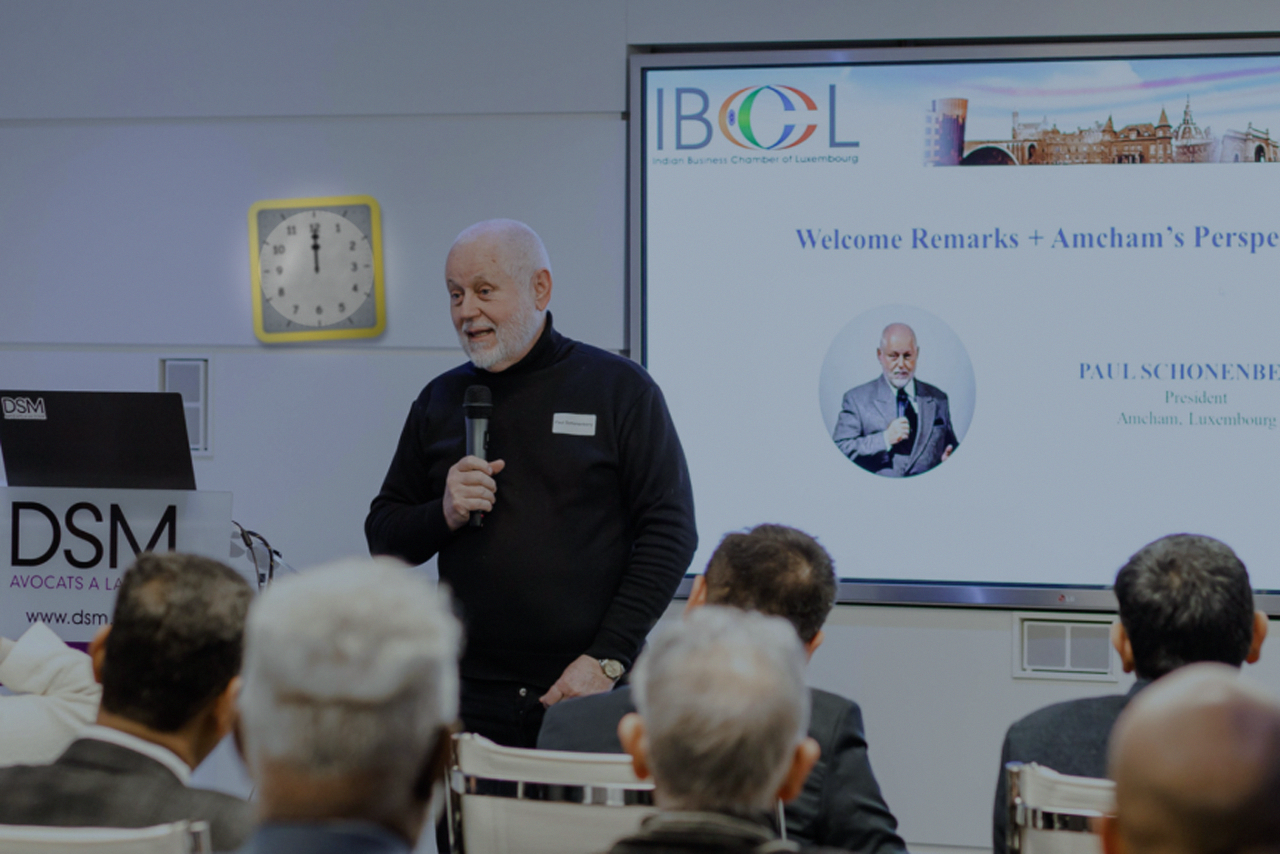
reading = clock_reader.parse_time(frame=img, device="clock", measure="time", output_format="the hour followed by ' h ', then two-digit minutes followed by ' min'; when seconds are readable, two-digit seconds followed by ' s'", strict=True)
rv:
12 h 00 min
